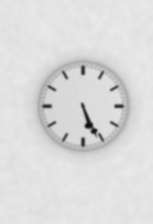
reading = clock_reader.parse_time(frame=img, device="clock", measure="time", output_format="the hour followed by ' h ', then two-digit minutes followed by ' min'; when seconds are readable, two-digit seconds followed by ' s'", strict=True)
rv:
5 h 26 min
